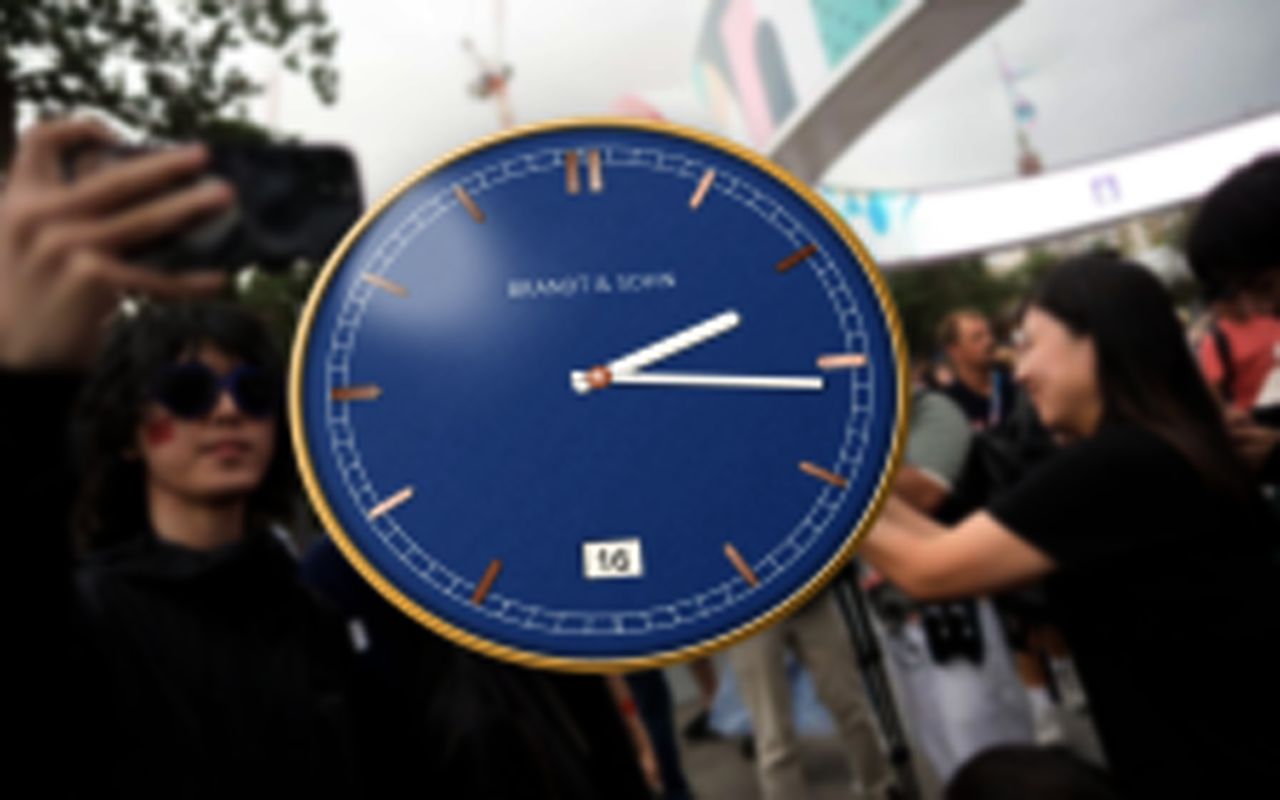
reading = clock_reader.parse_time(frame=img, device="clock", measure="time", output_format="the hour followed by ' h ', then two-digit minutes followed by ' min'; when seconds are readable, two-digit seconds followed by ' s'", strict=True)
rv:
2 h 16 min
